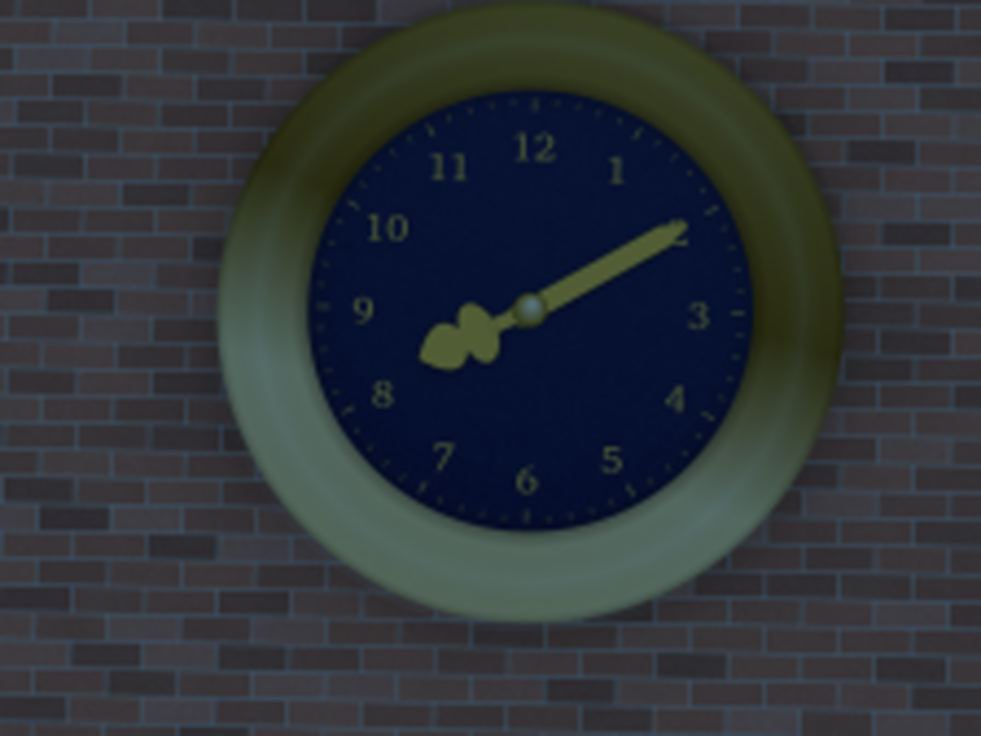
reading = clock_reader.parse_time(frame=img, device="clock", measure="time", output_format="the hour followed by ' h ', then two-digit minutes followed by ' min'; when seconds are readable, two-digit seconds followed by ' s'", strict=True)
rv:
8 h 10 min
